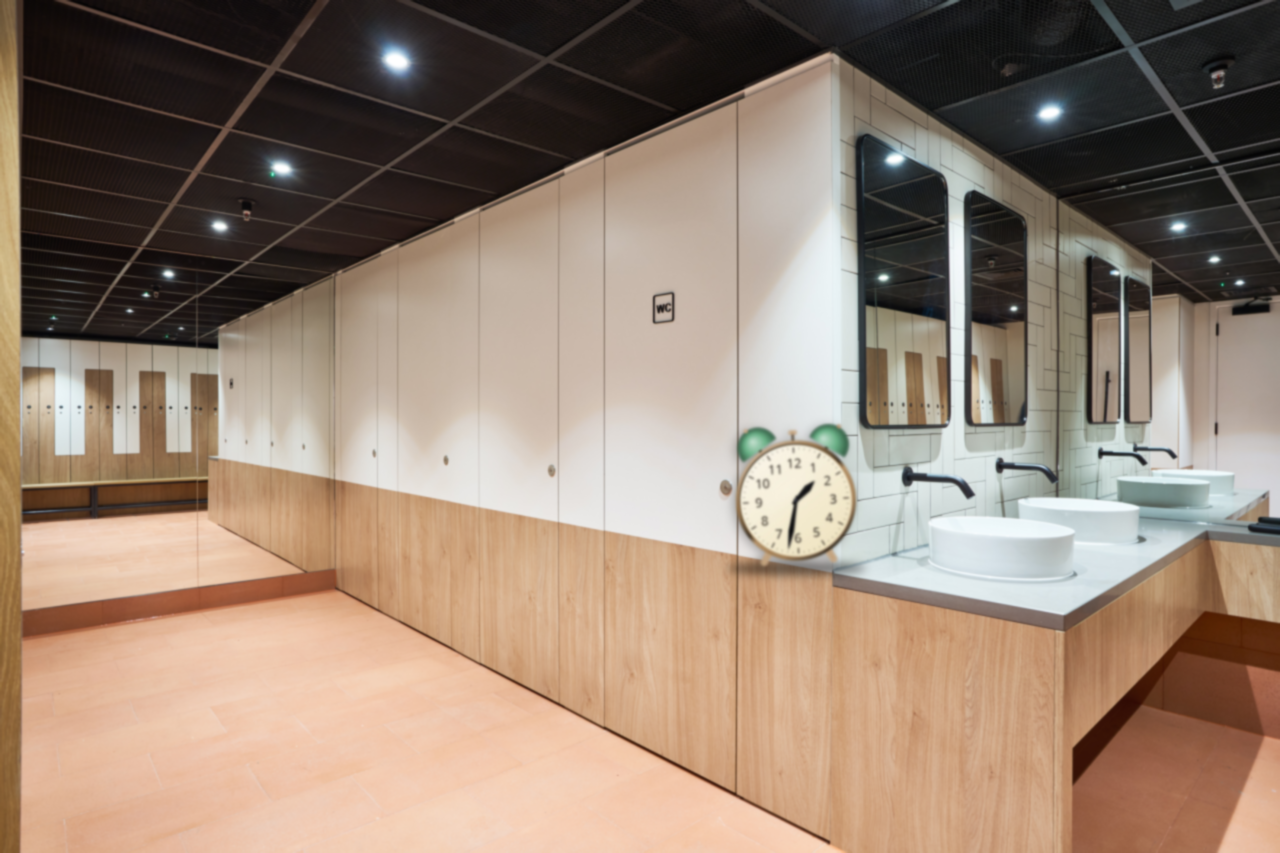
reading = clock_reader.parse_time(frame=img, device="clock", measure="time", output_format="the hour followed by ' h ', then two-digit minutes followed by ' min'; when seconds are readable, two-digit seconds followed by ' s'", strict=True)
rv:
1 h 32 min
